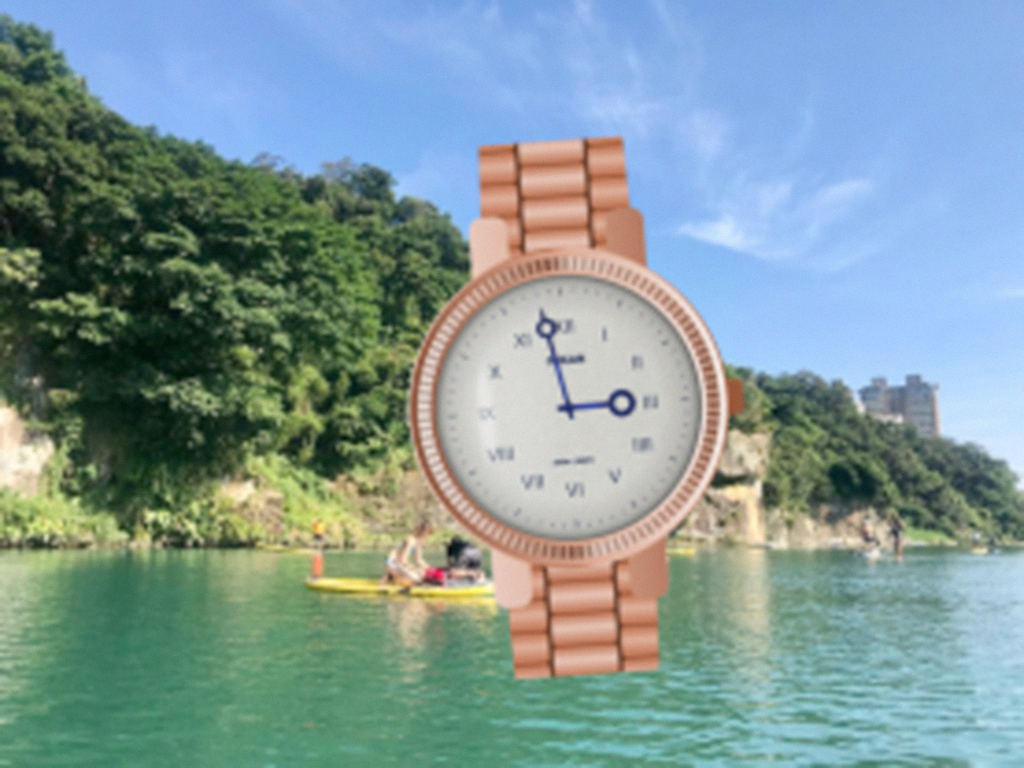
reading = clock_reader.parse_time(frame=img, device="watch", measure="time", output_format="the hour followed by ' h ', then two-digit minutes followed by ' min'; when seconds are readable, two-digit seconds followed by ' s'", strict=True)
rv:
2 h 58 min
